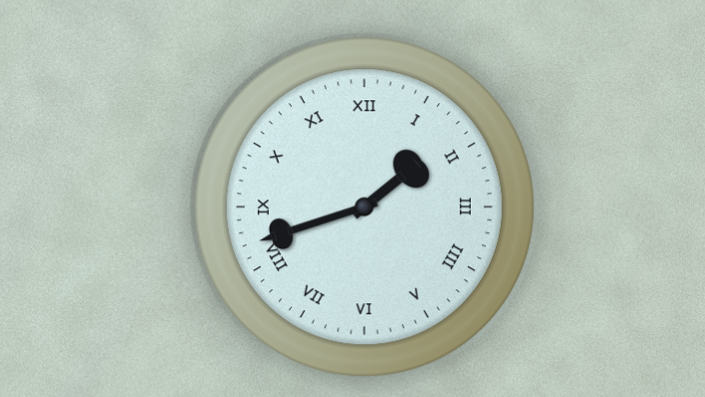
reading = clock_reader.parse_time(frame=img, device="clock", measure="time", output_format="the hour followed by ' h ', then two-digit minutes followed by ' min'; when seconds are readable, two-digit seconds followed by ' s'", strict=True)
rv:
1 h 42 min
